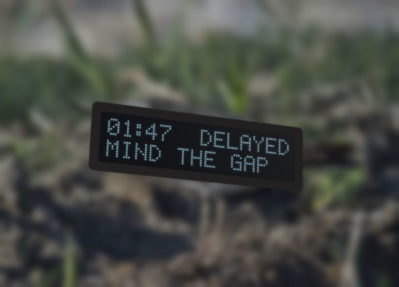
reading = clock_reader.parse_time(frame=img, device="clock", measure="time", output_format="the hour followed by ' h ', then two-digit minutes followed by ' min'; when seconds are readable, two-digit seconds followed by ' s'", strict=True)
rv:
1 h 47 min
